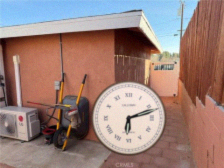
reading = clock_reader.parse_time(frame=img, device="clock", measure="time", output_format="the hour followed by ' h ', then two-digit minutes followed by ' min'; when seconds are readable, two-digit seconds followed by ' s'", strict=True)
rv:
6 h 12 min
